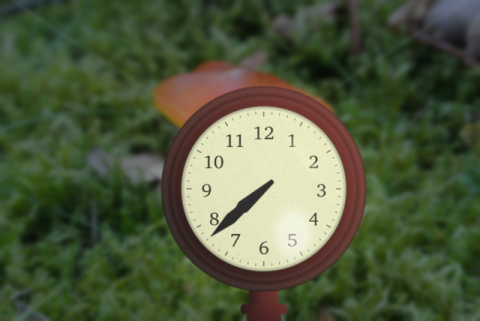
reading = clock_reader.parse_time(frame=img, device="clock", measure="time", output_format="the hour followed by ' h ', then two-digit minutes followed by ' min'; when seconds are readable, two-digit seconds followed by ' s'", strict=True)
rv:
7 h 38 min
